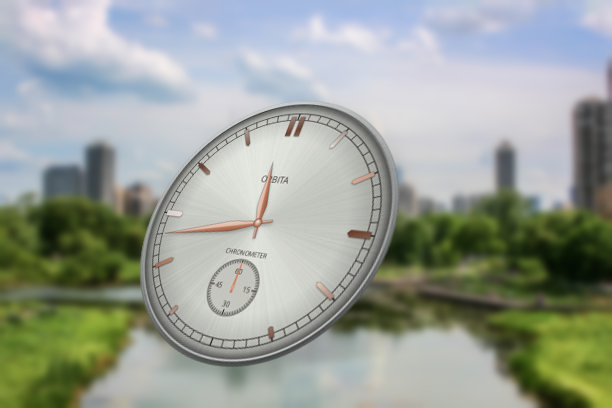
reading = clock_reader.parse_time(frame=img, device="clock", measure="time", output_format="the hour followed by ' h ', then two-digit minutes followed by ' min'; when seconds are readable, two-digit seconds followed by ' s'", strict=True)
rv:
11 h 43 min
